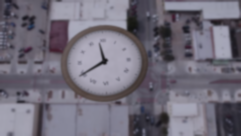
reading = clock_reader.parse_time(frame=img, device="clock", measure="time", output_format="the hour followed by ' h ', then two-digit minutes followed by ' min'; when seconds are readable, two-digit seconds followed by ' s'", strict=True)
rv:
11 h 40 min
